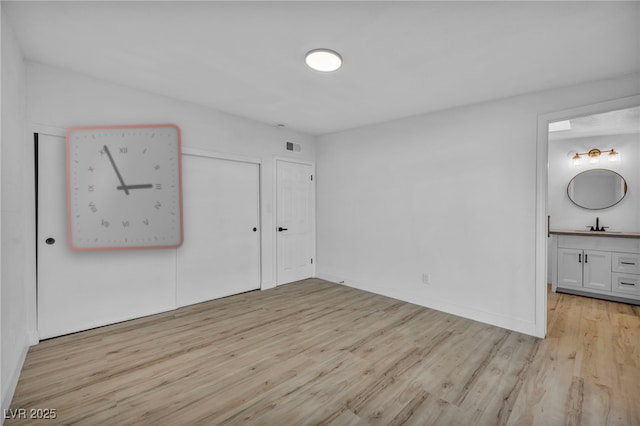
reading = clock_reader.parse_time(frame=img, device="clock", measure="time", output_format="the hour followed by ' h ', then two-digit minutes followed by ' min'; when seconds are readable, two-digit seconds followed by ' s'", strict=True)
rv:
2 h 56 min
